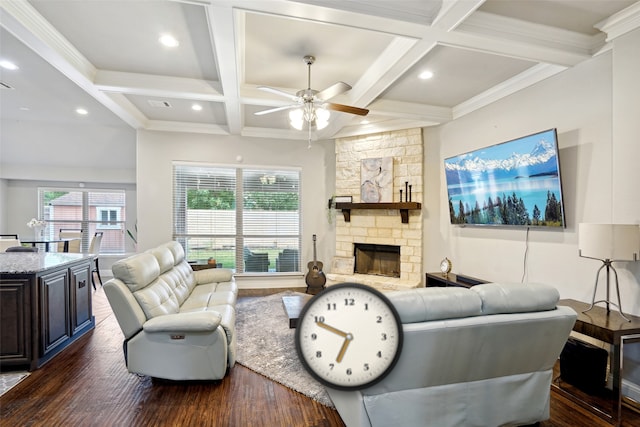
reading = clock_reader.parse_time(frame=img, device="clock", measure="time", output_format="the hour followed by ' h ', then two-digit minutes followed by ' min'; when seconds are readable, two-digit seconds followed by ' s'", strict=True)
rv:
6 h 49 min
